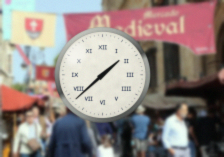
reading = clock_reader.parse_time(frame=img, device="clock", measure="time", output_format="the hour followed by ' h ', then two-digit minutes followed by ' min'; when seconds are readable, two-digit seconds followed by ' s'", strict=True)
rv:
1 h 38 min
